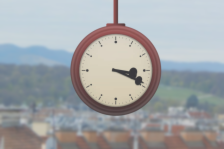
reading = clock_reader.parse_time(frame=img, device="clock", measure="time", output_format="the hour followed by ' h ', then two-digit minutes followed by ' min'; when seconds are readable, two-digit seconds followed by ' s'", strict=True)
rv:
3 h 19 min
